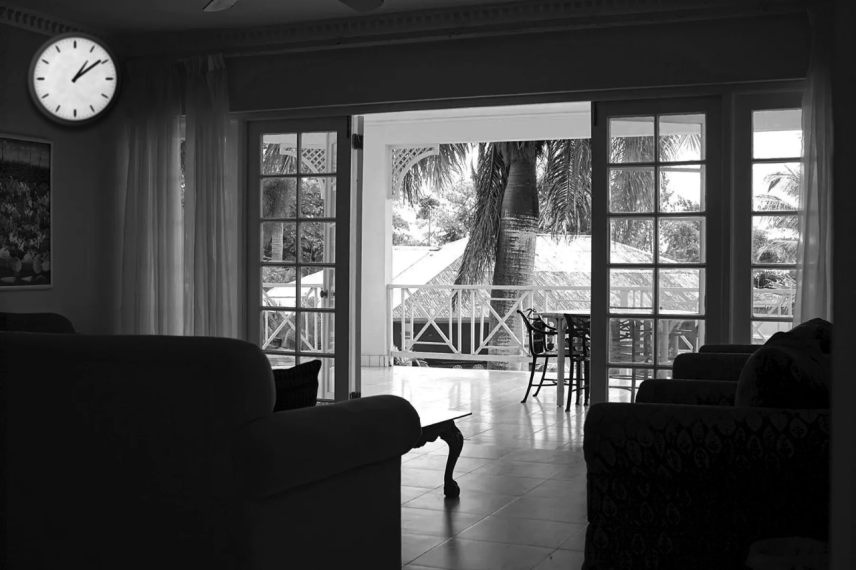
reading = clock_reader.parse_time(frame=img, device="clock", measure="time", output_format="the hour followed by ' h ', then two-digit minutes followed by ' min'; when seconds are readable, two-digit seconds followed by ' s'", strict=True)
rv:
1 h 09 min
